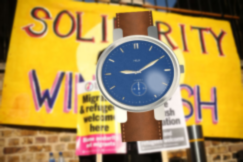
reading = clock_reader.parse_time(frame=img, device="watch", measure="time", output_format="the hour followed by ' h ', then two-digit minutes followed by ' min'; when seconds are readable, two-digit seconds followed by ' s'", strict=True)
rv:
9 h 10 min
